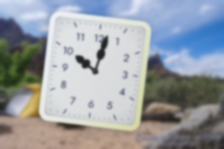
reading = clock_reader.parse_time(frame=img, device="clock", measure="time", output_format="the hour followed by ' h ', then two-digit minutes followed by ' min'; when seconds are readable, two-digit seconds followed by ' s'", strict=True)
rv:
10 h 02 min
